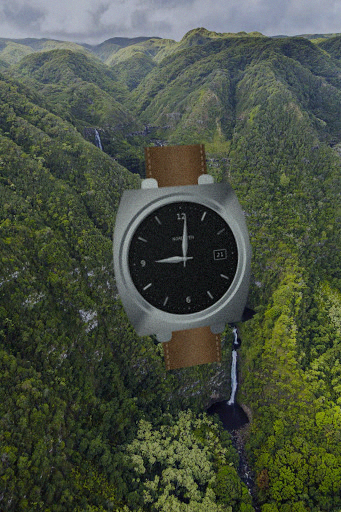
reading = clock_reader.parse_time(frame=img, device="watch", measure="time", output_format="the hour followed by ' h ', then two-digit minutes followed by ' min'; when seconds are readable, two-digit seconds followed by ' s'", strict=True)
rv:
9 h 01 min
